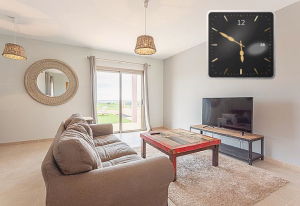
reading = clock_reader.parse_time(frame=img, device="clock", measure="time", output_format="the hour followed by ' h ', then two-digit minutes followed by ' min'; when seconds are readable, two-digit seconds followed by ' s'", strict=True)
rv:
5 h 50 min
